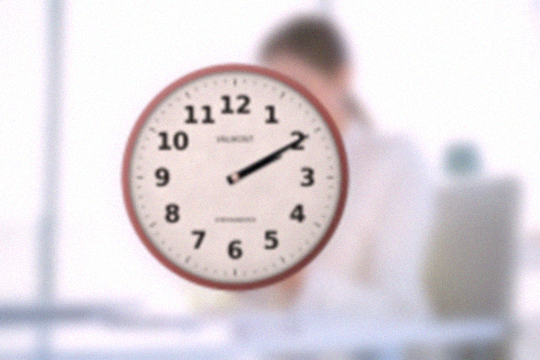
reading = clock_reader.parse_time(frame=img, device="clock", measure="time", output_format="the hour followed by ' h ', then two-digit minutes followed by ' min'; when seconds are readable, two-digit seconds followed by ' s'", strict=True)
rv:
2 h 10 min
